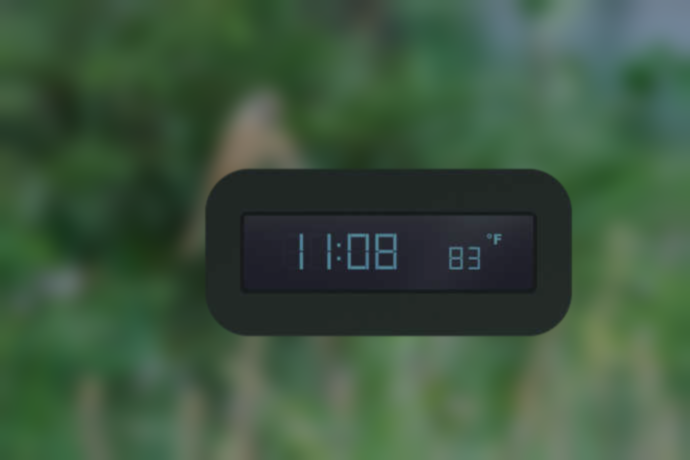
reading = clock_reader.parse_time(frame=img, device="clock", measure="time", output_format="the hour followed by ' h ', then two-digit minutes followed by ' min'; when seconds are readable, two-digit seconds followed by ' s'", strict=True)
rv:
11 h 08 min
